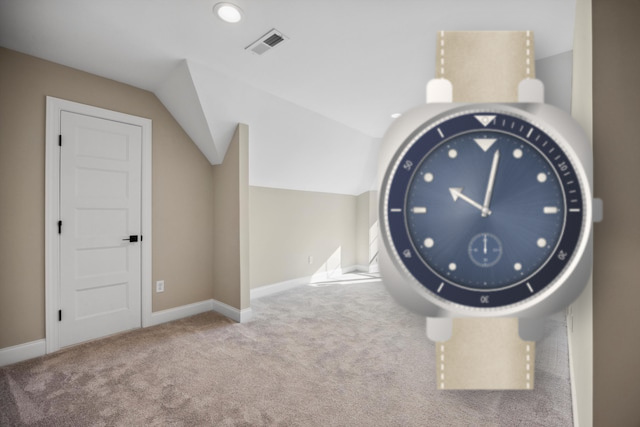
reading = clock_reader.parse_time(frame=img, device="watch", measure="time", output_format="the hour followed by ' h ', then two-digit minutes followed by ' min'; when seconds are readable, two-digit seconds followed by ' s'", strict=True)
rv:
10 h 02 min
